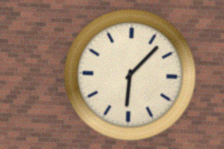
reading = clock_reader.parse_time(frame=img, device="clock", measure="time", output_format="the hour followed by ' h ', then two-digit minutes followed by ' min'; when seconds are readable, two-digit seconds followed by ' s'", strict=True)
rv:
6 h 07 min
